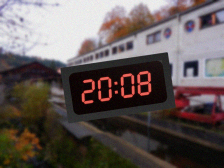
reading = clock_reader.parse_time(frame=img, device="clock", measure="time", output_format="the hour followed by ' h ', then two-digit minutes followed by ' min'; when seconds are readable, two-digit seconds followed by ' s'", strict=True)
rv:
20 h 08 min
